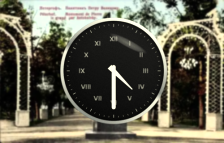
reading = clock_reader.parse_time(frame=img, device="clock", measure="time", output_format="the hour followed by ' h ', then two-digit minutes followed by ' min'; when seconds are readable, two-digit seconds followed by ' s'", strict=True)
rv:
4 h 30 min
